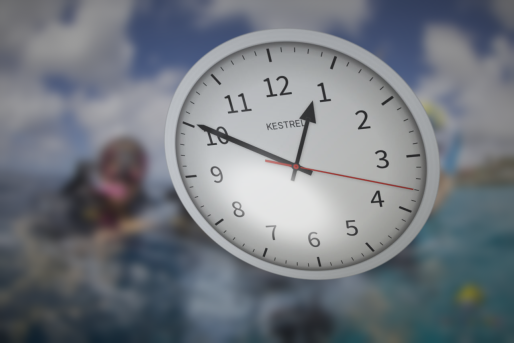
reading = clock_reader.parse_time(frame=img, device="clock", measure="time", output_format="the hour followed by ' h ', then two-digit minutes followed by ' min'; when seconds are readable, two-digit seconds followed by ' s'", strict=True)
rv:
12 h 50 min 18 s
